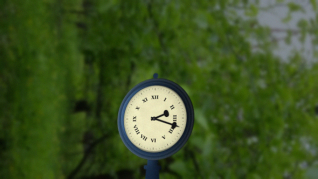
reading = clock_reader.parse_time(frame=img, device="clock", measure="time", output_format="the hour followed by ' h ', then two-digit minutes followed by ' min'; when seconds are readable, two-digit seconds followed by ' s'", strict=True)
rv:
2 h 18 min
